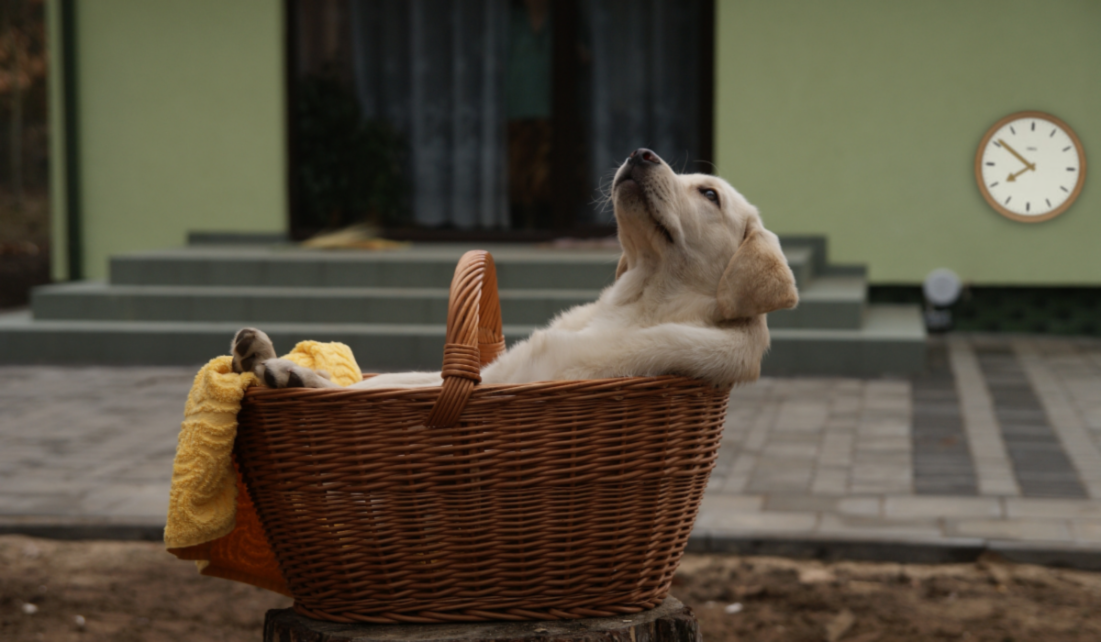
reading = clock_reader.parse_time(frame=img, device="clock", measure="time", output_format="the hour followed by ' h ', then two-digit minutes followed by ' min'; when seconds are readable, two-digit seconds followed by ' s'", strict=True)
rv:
7 h 51 min
